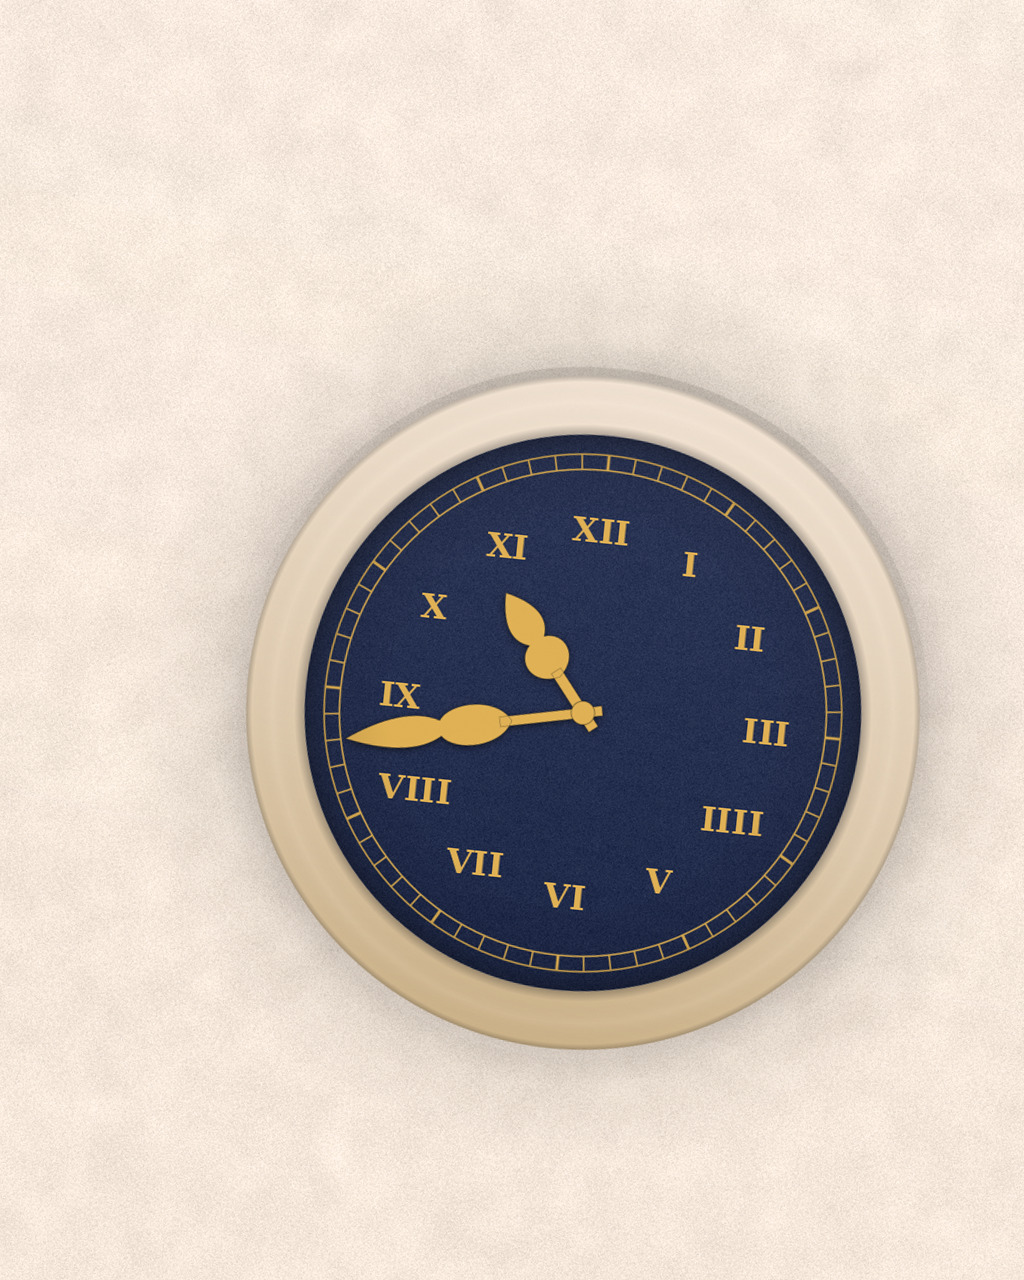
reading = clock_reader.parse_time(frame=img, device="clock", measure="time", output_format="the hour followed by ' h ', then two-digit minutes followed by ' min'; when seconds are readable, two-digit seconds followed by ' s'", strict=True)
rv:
10 h 43 min
